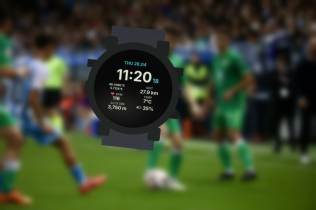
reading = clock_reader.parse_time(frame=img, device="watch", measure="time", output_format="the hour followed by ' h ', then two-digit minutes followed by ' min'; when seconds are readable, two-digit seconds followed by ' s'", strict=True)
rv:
11 h 20 min
